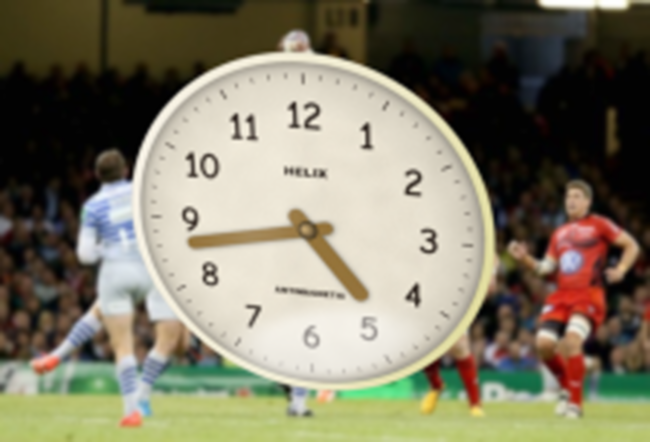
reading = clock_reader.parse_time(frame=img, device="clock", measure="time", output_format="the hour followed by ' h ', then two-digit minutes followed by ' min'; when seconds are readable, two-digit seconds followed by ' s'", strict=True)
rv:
4 h 43 min
